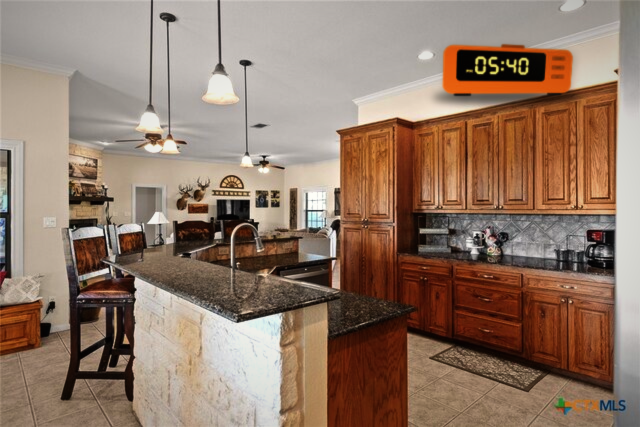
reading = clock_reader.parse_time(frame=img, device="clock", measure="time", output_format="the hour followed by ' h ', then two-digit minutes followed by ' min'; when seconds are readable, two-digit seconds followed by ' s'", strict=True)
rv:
5 h 40 min
